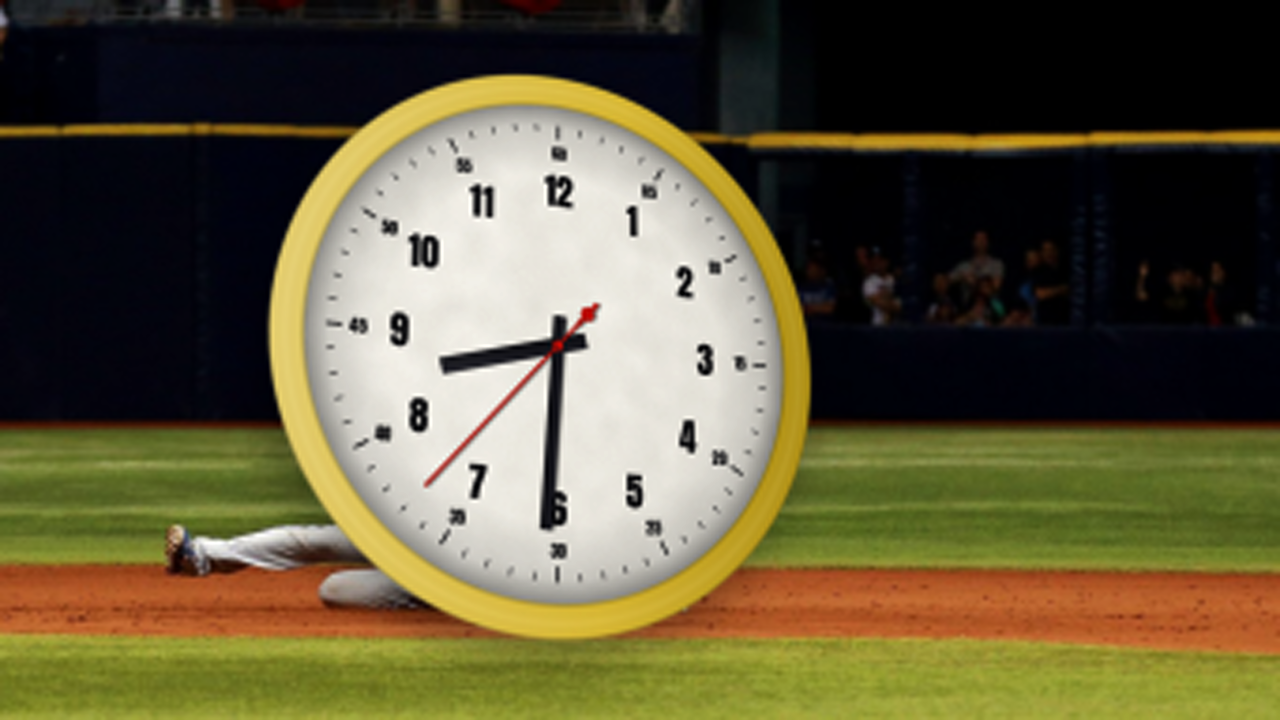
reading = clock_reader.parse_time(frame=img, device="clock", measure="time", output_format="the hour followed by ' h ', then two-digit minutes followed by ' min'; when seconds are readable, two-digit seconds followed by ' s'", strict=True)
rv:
8 h 30 min 37 s
